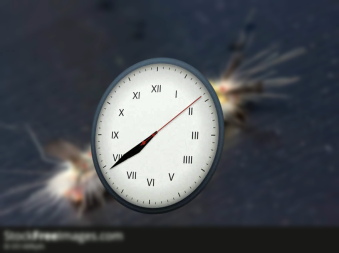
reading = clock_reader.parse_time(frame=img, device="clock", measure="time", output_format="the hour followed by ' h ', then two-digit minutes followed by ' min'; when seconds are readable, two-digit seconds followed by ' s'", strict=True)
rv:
7 h 39 min 09 s
